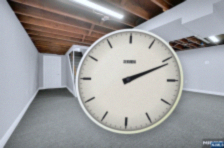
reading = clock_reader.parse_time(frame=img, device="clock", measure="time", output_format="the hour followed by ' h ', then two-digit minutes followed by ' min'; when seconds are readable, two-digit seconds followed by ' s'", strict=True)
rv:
2 h 11 min
